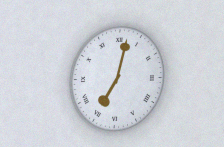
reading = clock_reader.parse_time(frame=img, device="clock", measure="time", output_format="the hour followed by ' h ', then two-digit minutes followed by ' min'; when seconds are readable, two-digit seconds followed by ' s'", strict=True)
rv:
7 h 02 min
